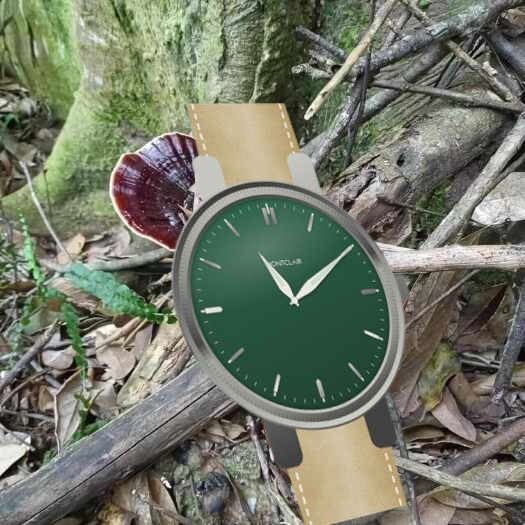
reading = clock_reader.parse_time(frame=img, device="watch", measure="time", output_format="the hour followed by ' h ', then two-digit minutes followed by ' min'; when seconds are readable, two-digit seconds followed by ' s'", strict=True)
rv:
11 h 10 min
